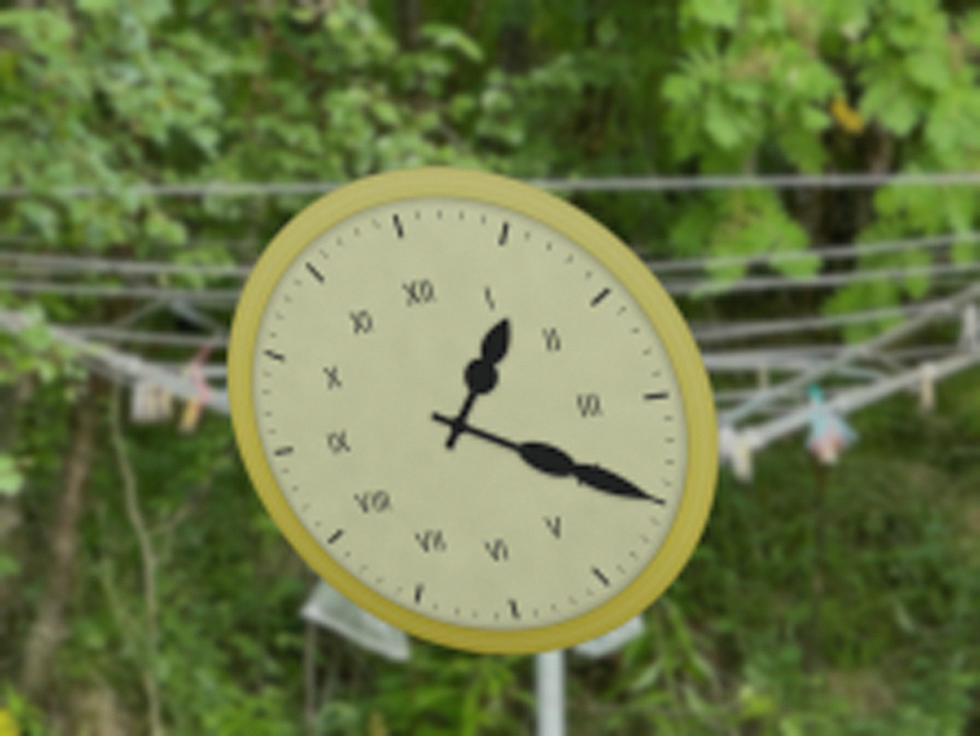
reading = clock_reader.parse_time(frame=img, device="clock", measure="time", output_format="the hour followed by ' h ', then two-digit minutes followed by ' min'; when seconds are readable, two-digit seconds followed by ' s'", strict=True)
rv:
1 h 20 min
